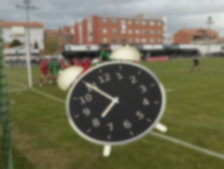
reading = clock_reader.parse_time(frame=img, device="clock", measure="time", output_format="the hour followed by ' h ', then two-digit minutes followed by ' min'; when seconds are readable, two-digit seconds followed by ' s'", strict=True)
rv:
7 h 55 min
